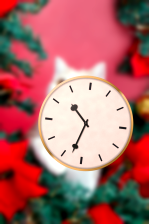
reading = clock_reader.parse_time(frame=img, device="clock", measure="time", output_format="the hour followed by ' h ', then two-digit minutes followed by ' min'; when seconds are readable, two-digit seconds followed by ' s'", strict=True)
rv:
10 h 33 min
